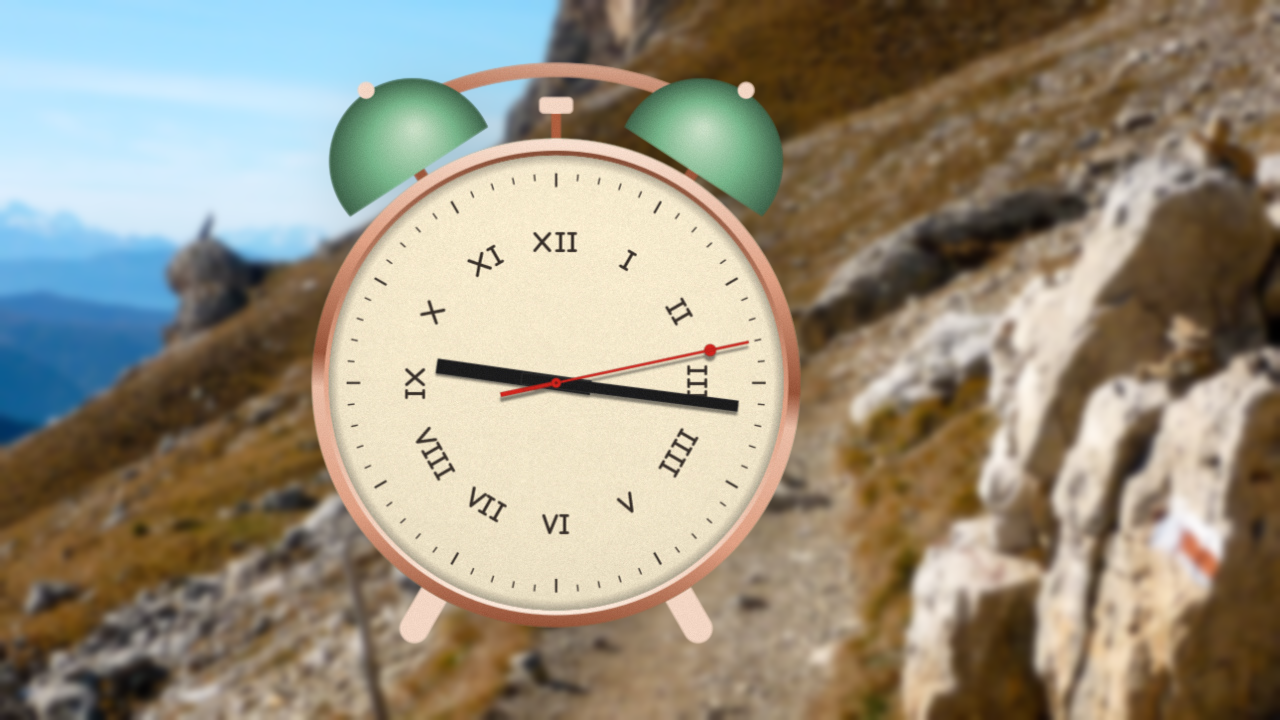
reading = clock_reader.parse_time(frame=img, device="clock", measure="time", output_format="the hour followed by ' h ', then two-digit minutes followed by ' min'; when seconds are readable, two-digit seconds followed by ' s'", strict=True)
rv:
9 h 16 min 13 s
